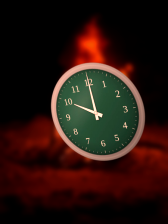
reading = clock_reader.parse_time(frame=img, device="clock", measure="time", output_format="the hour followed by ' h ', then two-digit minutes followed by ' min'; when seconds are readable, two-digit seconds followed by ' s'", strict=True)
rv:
10 h 00 min
